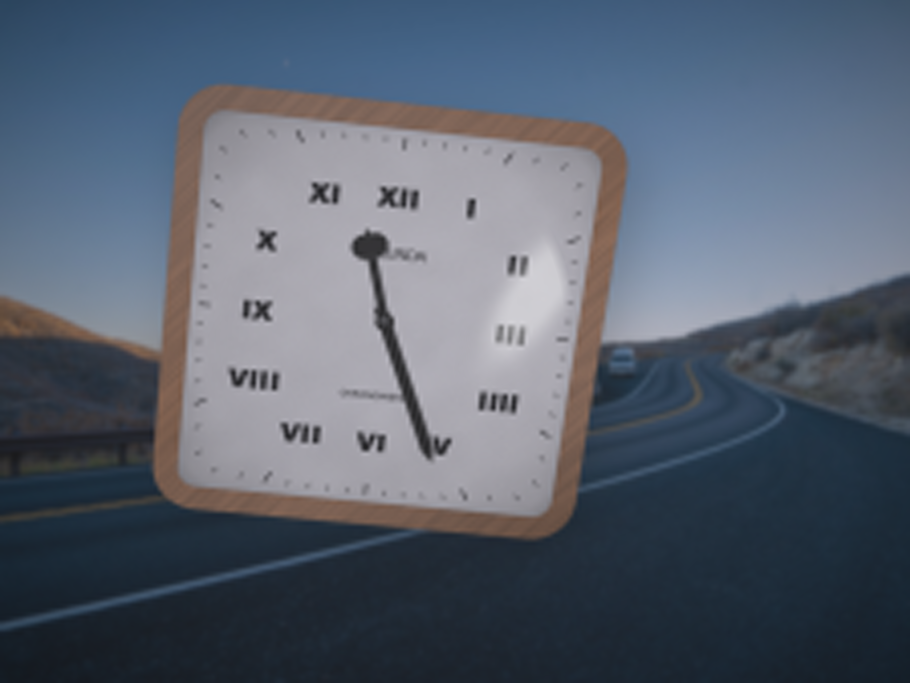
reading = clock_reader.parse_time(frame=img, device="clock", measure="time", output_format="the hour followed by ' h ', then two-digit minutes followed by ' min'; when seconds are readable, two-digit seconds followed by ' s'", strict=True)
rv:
11 h 26 min
